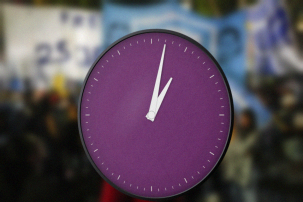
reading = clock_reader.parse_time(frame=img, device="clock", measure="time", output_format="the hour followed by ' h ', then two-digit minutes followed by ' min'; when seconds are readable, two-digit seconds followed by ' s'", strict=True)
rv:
1 h 02 min
